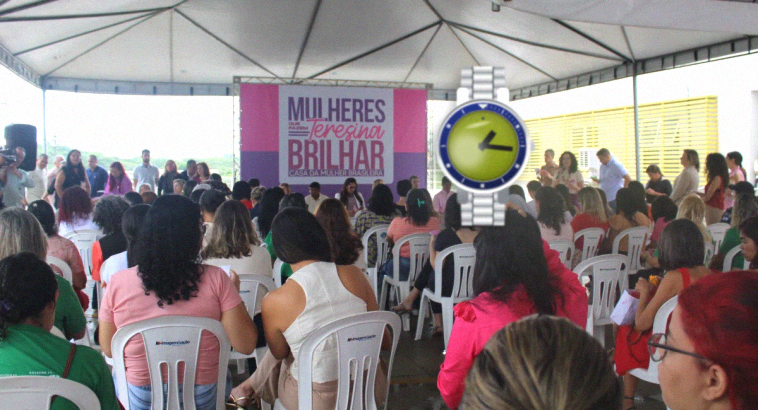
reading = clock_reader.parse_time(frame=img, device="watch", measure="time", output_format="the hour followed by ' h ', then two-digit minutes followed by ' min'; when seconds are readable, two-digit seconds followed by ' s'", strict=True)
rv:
1 h 16 min
